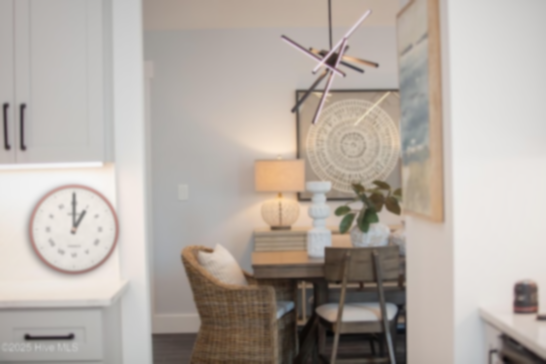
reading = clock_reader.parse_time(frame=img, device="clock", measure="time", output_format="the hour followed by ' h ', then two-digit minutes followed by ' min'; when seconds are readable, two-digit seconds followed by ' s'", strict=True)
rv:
1 h 00 min
